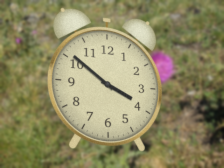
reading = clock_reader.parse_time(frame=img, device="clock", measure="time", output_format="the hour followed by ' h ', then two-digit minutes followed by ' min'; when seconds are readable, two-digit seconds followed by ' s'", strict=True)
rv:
3 h 51 min
